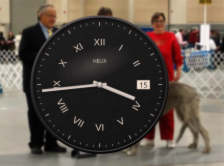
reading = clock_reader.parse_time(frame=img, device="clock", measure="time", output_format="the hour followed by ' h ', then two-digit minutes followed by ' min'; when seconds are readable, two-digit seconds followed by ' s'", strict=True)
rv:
3 h 44 min
